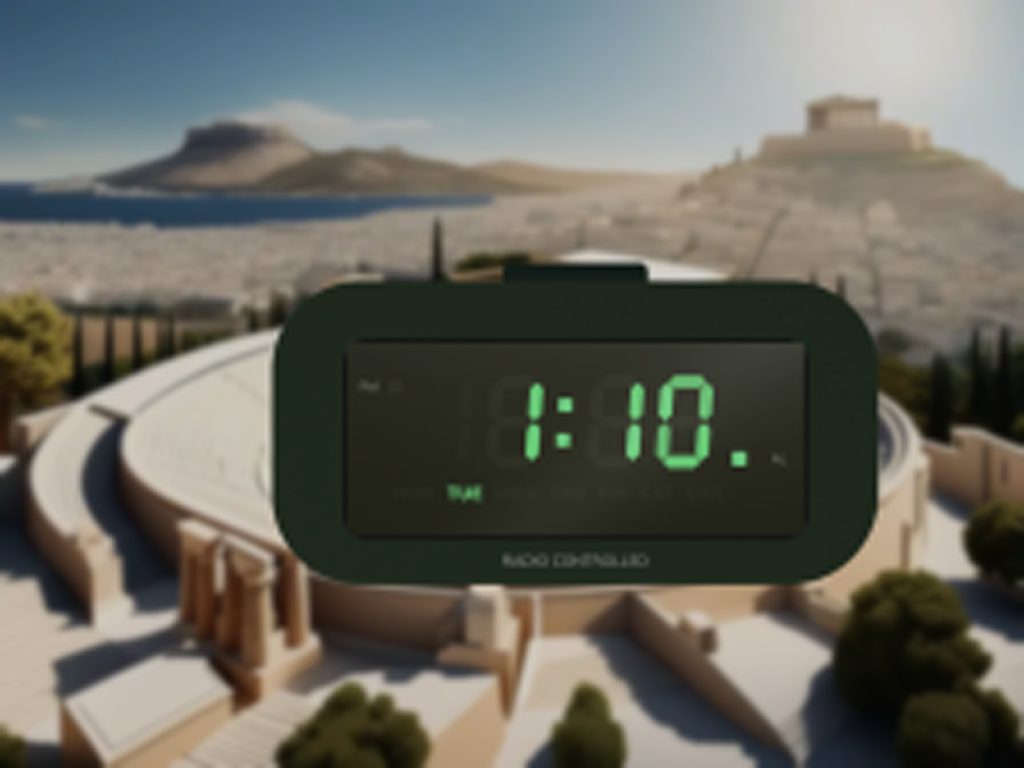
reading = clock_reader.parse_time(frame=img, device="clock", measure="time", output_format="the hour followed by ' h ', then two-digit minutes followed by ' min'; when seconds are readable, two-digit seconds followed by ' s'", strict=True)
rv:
1 h 10 min
